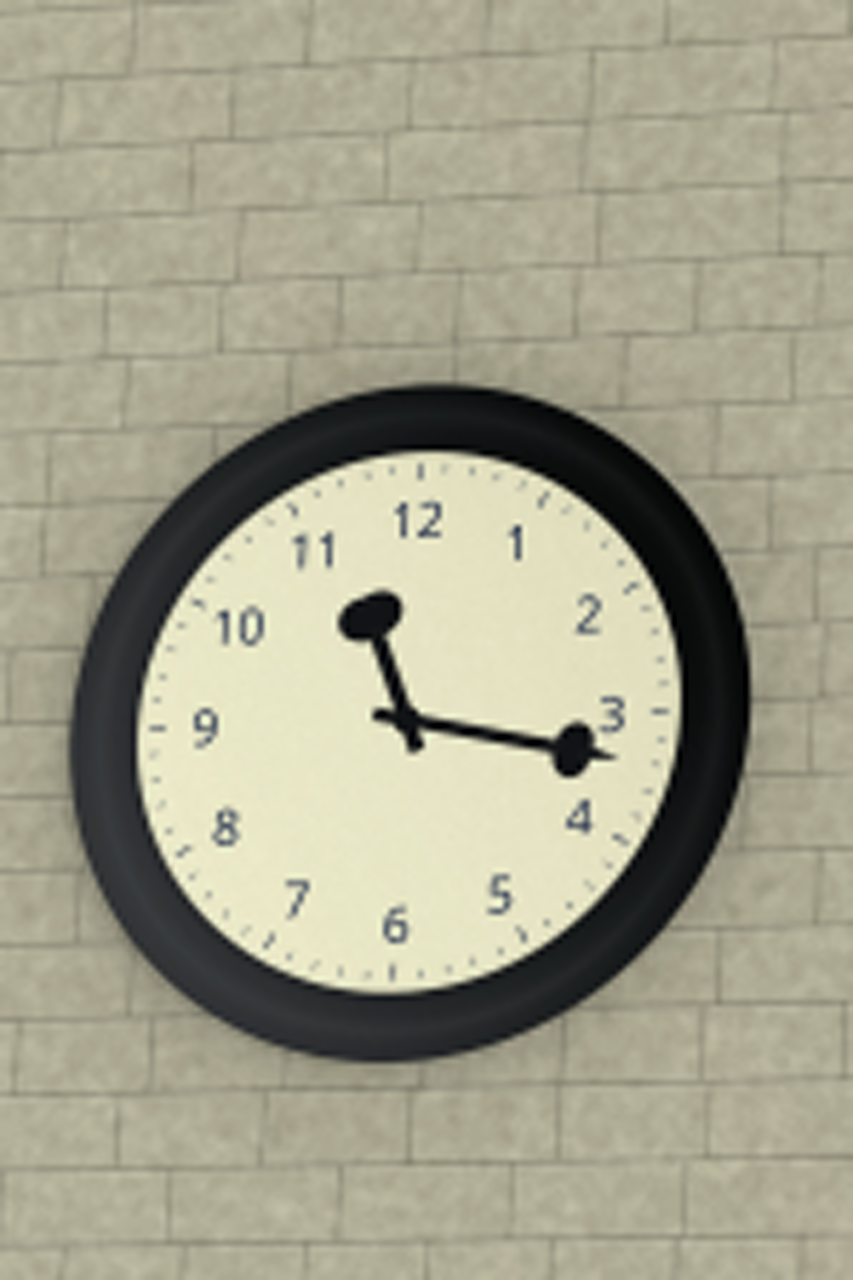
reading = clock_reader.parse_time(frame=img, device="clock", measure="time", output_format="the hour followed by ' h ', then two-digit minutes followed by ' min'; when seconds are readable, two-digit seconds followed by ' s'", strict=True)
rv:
11 h 17 min
